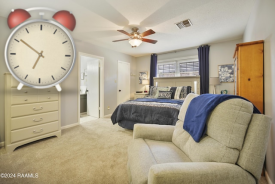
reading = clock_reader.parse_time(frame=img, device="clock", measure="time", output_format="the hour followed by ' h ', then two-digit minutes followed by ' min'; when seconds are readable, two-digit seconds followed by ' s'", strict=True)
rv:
6 h 51 min
